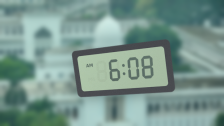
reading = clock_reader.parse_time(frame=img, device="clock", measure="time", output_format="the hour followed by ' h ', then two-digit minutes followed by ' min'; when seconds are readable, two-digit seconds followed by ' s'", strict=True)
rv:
6 h 08 min
